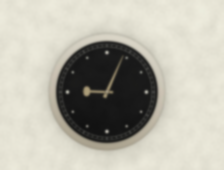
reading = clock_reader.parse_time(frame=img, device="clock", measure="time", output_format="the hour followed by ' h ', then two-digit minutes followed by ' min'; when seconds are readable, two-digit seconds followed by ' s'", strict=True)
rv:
9 h 04 min
